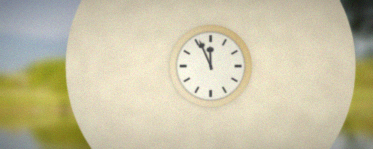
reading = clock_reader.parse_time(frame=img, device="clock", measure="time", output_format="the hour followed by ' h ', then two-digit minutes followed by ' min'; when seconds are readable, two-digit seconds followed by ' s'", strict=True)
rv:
11 h 56 min
